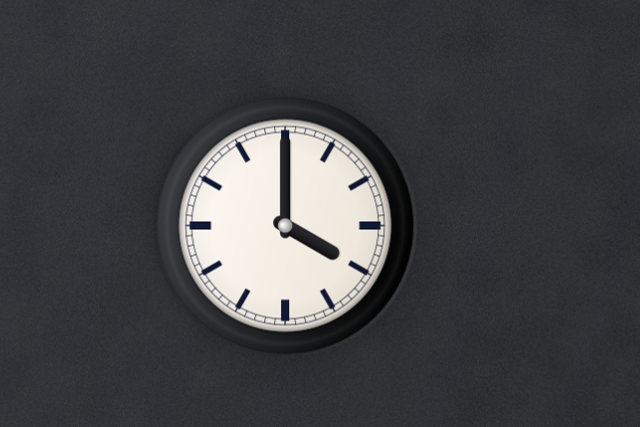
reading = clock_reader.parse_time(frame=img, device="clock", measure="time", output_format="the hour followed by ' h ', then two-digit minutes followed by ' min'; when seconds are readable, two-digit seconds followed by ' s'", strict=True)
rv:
4 h 00 min
